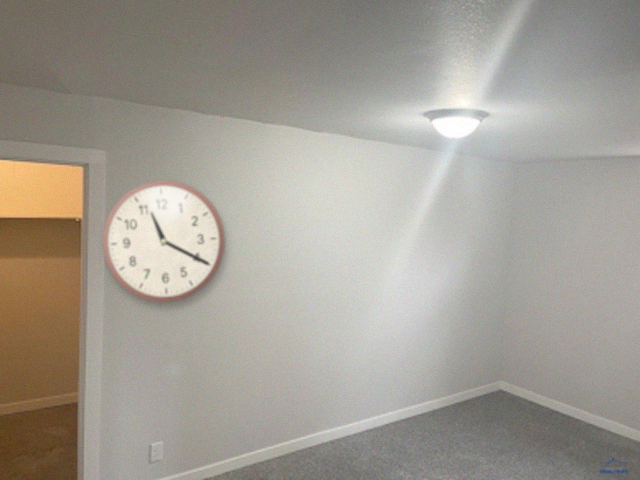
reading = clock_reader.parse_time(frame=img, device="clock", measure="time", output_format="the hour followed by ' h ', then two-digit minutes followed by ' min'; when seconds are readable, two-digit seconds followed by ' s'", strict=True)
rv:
11 h 20 min
